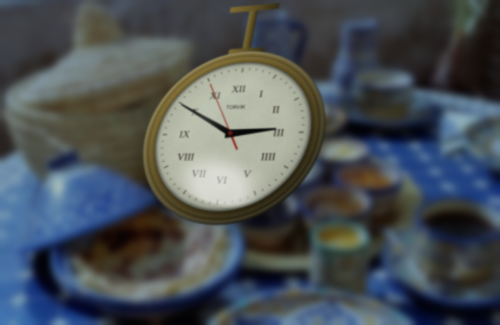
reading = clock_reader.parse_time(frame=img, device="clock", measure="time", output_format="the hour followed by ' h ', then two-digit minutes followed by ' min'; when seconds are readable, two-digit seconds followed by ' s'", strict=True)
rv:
2 h 49 min 55 s
